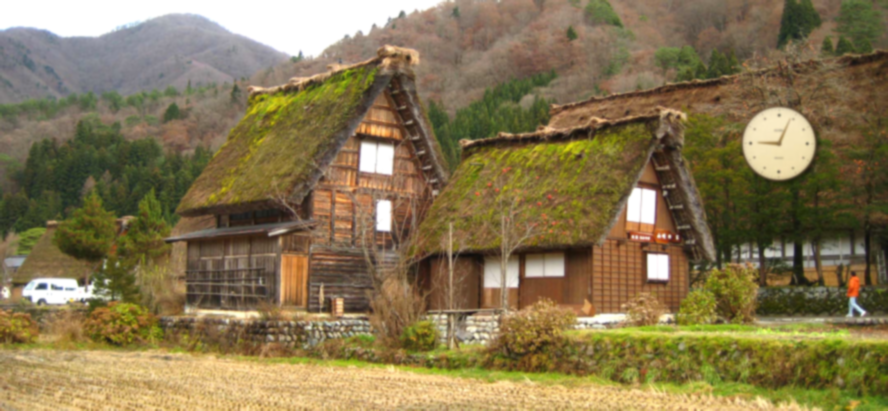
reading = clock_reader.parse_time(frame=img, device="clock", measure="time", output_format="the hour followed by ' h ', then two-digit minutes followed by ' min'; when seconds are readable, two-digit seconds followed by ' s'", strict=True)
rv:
9 h 04 min
